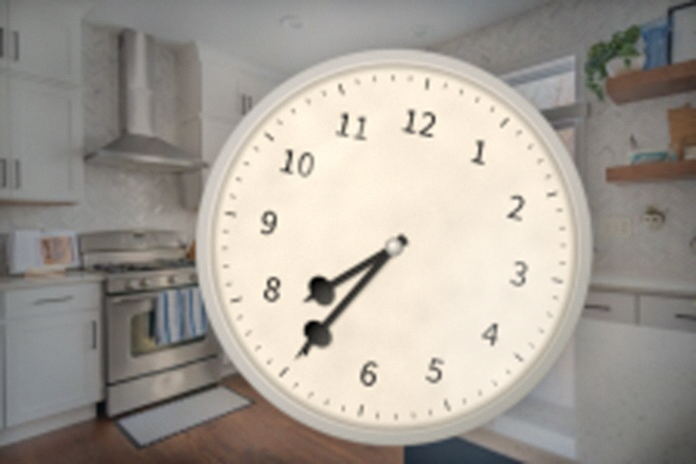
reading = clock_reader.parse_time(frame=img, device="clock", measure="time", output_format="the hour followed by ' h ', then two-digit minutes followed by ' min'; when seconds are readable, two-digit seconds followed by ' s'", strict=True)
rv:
7 h 35 min
